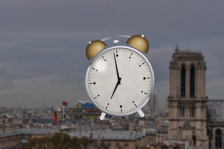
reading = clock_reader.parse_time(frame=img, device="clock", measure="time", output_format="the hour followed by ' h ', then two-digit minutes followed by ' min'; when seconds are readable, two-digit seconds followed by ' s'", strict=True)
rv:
6 h 59 min
